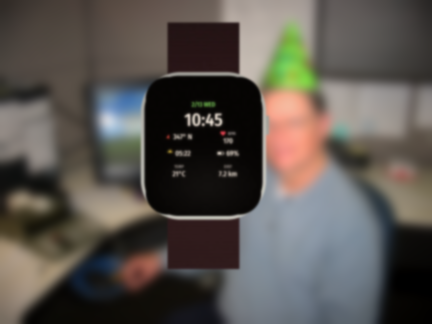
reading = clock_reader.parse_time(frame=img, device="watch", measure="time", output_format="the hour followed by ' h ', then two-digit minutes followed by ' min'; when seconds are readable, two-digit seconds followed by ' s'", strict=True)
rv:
10 h 45 min
